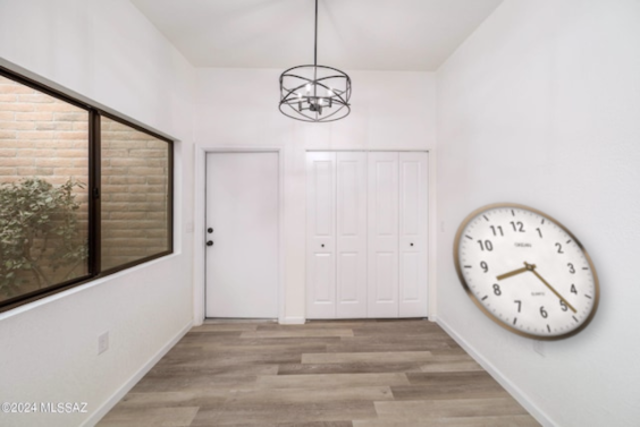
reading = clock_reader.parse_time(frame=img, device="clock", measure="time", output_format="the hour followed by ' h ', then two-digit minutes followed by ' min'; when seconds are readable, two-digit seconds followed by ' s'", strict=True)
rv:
8 h 24 min
